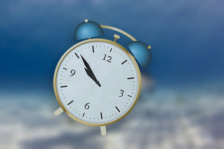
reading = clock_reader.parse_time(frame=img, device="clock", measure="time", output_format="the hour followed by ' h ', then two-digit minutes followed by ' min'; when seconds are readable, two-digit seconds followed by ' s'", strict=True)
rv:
9 h 51 min
